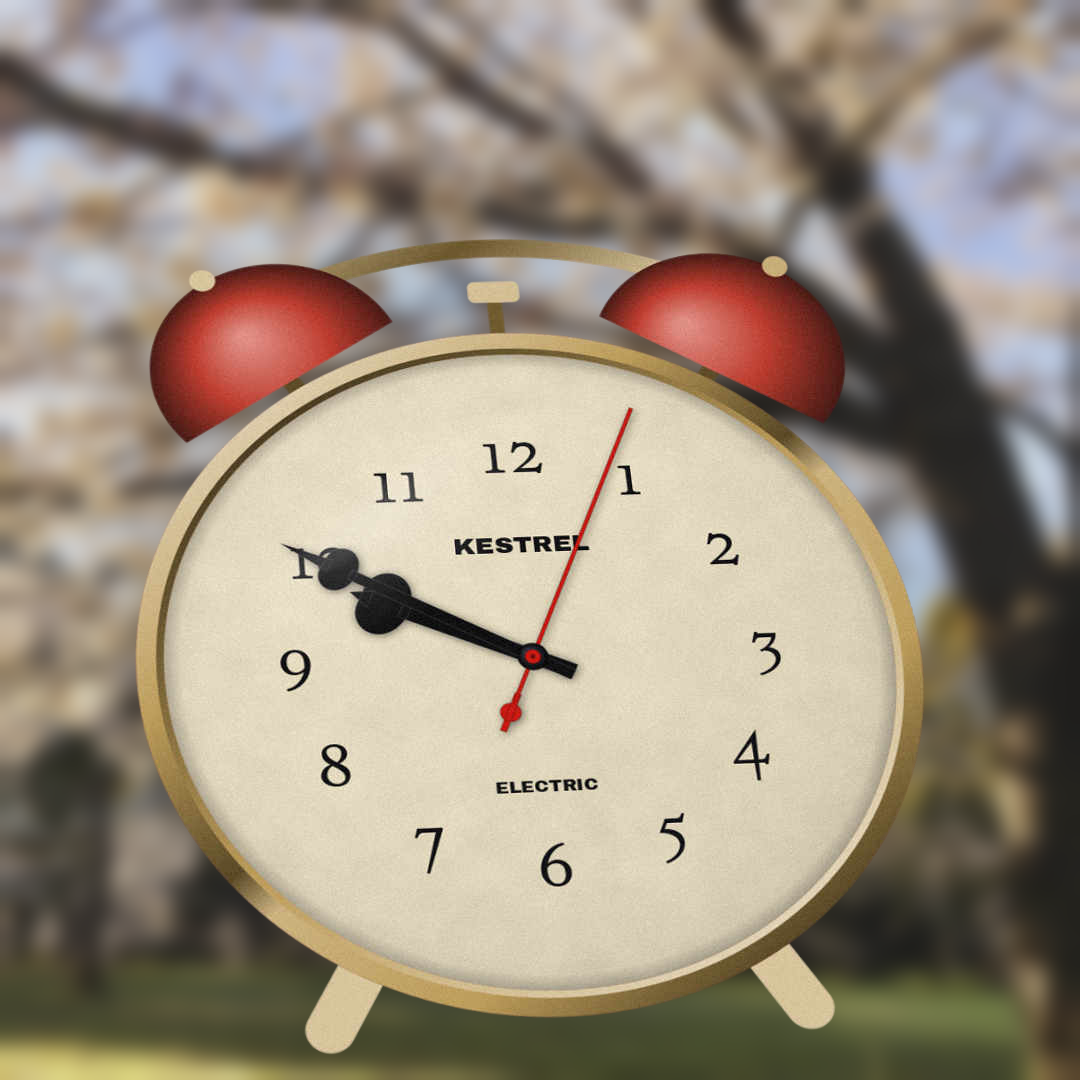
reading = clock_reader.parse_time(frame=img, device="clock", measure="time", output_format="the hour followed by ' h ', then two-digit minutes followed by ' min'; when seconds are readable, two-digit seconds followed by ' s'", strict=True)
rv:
9 h 50 min 04 s
